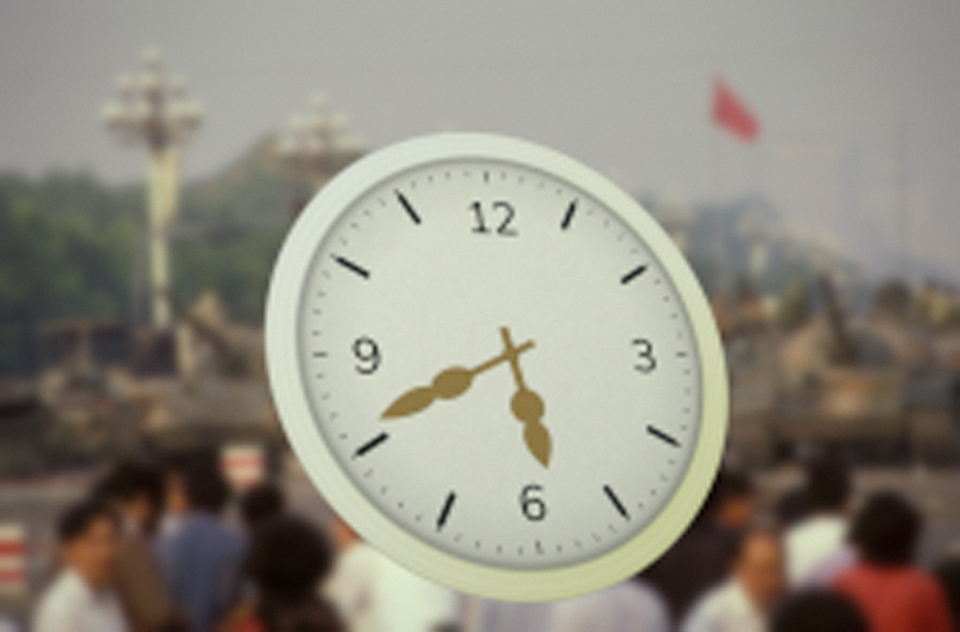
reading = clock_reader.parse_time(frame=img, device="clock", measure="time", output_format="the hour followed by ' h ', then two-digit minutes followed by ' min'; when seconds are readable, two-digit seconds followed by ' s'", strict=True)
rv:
5 h 41 min
